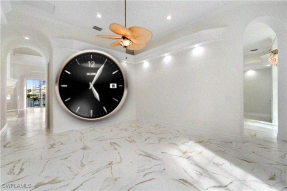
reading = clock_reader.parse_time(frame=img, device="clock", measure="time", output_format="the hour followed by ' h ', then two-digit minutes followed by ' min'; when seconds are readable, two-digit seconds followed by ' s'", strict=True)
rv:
5 h 05 min
